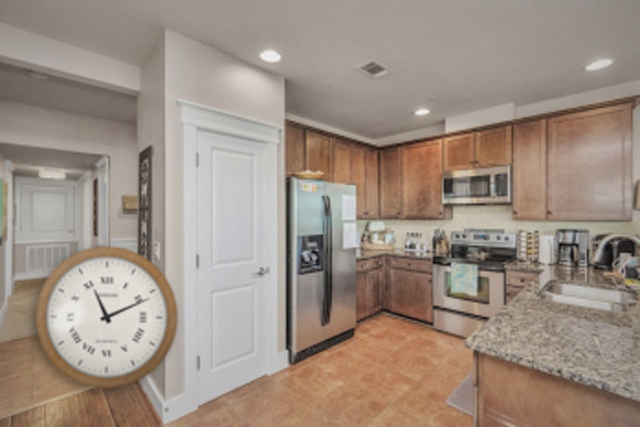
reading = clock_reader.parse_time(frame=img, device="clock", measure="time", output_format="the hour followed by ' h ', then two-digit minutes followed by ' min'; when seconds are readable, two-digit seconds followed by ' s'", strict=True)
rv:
11 h 11 min
